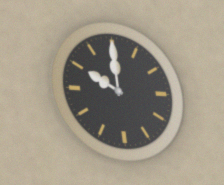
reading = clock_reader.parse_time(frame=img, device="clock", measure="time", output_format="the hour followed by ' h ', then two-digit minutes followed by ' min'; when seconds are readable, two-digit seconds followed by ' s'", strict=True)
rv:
10 h 00 min
